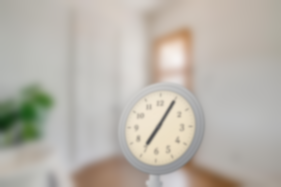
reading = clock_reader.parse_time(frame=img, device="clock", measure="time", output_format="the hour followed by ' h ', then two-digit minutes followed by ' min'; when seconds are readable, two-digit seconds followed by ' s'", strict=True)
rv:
7 h 05 min
